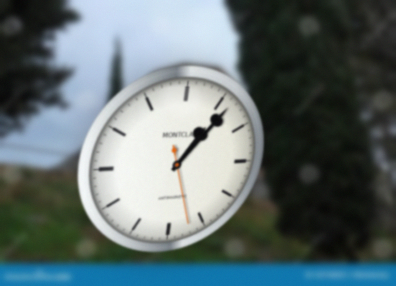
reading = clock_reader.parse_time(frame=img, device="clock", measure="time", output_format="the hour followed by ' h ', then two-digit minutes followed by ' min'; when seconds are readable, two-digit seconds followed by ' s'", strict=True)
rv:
1 h 06 min 27 s
